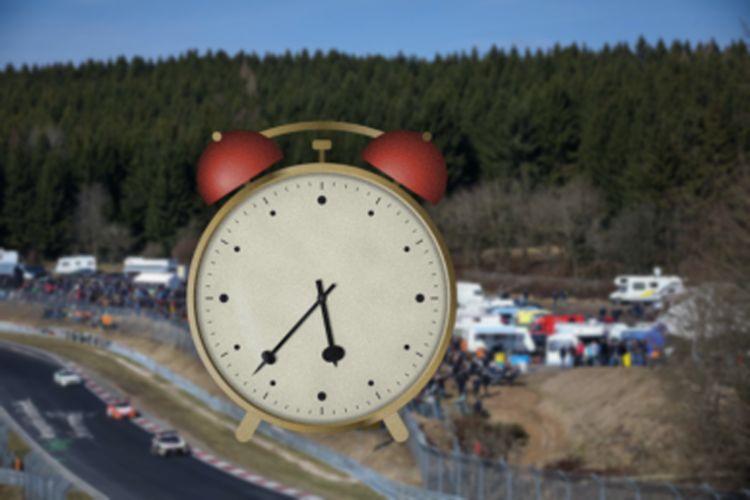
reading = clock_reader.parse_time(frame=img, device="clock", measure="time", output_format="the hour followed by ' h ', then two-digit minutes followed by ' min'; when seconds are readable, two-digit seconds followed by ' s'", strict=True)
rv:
5 h 37 min
